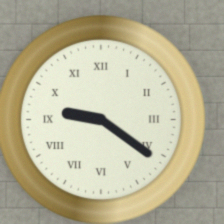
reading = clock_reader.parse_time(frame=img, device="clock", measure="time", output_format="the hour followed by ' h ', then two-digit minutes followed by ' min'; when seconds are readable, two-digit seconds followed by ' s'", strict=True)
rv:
9 h 21 min
